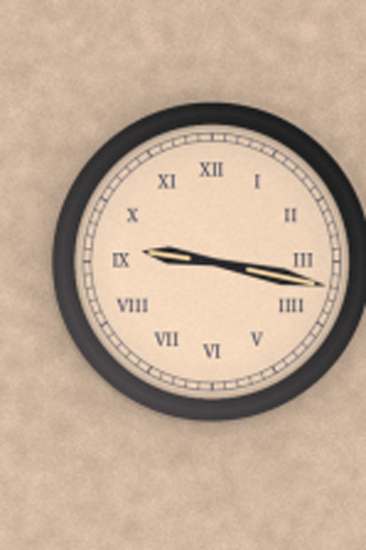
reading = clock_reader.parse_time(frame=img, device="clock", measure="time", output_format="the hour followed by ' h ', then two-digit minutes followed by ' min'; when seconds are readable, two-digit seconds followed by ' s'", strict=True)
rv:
9 h 17 min
